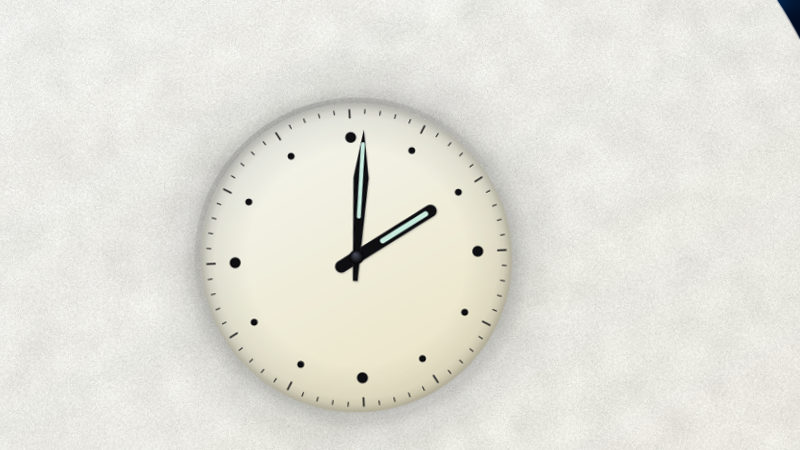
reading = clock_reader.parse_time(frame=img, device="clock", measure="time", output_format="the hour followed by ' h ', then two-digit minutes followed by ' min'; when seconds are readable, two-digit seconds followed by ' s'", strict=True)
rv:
2 h 01 min
